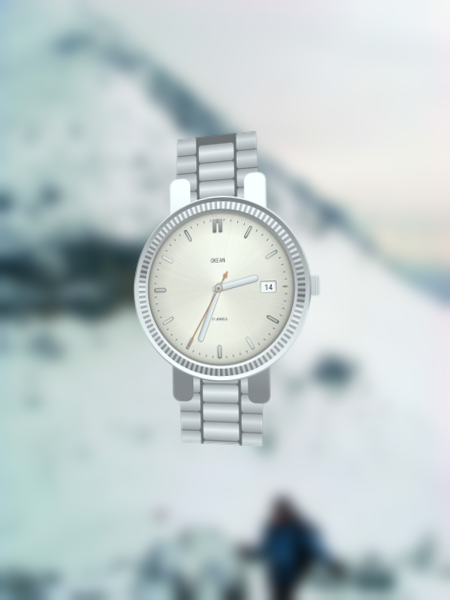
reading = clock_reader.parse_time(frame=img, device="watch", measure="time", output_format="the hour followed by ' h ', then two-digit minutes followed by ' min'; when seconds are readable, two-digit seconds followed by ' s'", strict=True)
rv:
2 h 33 min 35 s
